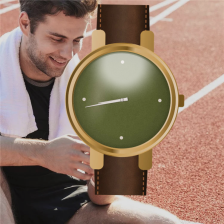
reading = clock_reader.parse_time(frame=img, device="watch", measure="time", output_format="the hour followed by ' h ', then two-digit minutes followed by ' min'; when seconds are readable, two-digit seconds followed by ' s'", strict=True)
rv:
8 h 43 min
